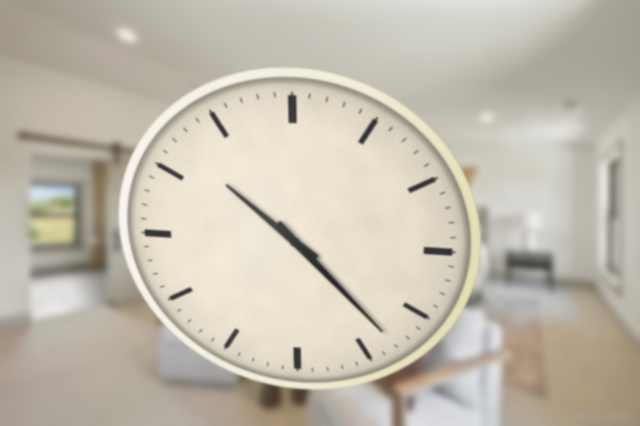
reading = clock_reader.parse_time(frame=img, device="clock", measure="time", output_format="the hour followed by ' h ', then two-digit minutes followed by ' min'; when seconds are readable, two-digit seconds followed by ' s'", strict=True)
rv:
10 h 23 min
